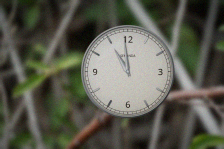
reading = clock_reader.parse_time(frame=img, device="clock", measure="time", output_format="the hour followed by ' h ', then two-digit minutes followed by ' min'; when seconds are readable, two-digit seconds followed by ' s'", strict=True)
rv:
10 h 59 min
